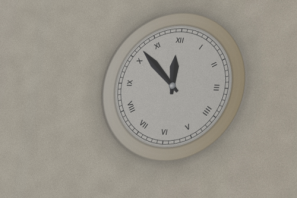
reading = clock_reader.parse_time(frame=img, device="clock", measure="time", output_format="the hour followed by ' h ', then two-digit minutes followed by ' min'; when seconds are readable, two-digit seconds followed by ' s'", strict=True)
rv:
11 h 52 min
